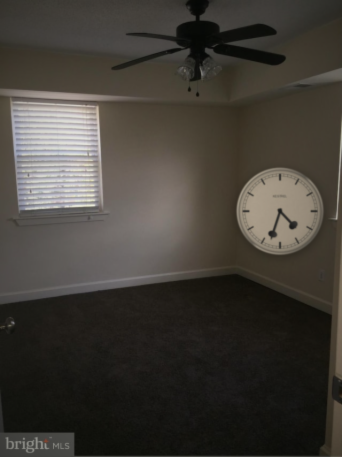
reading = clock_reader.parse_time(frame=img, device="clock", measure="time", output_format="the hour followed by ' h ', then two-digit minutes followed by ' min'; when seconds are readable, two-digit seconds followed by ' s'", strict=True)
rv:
4 h 33 min
